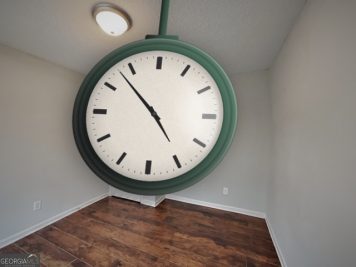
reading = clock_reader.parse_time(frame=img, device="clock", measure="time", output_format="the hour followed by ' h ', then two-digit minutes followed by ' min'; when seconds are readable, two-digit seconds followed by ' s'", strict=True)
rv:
4 h 53 min
